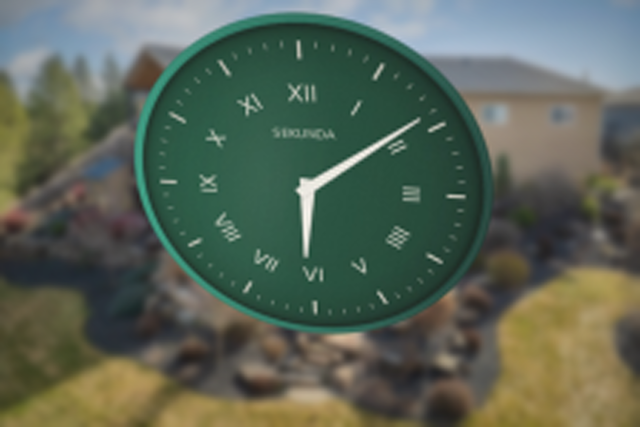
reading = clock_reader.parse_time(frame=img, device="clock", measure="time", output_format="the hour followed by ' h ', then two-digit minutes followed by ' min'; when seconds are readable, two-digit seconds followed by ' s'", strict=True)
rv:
6 h 09 min
